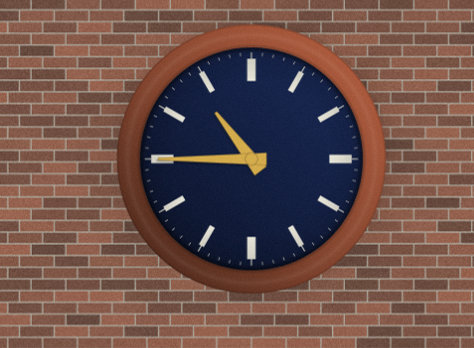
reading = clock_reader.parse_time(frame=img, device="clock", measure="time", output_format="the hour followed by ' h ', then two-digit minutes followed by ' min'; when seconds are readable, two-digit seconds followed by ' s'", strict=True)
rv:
10 h 45 min
